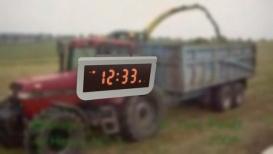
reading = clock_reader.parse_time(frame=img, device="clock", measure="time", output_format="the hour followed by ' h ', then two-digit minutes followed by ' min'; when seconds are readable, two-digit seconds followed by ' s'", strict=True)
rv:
12 h 33 min
